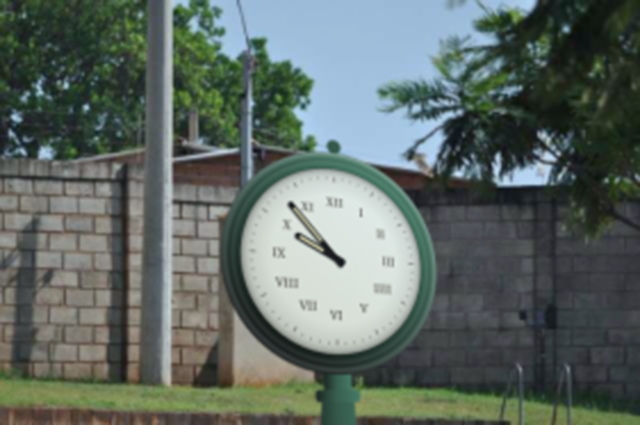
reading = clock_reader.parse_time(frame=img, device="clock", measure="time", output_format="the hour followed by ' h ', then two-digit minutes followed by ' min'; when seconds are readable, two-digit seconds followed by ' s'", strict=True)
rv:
9 h 53 min
